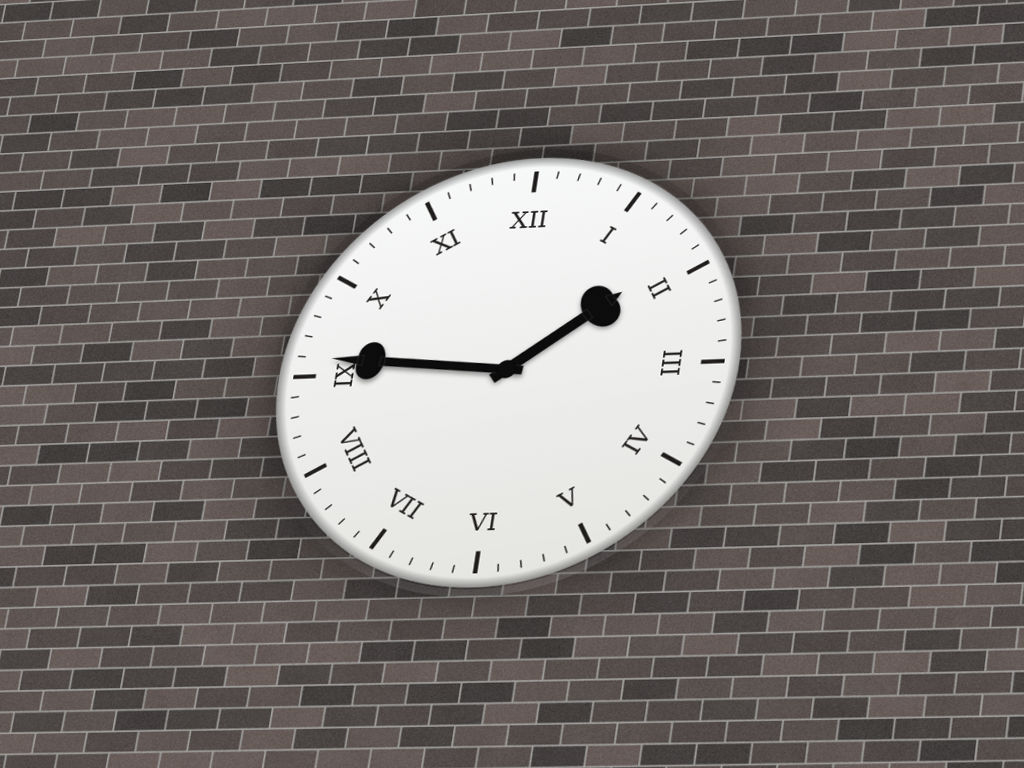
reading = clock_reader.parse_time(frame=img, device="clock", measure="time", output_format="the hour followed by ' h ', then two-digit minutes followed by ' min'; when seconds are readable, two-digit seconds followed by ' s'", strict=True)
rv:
1 h 46 min
